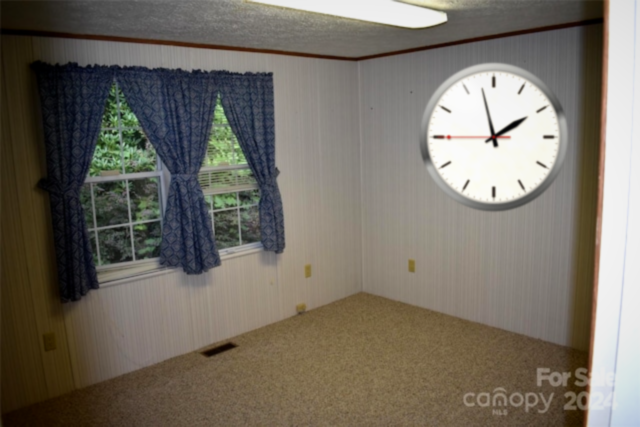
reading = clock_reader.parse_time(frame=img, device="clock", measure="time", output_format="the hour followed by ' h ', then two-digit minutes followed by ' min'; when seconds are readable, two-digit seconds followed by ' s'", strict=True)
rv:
1 h 57 min 45 s
